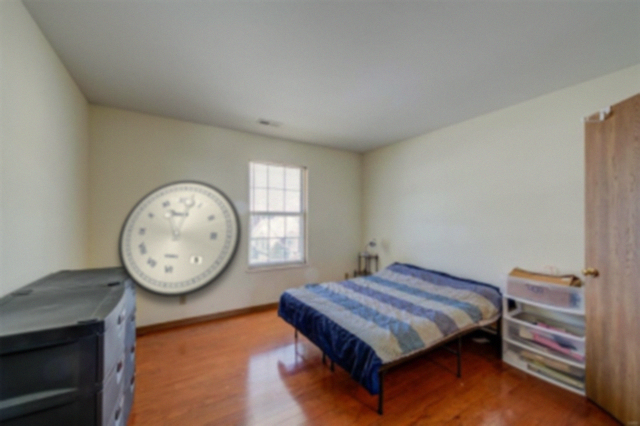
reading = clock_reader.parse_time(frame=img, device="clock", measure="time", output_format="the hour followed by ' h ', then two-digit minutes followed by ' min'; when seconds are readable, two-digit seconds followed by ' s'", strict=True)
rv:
11 h 02 min
